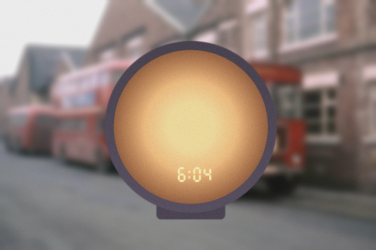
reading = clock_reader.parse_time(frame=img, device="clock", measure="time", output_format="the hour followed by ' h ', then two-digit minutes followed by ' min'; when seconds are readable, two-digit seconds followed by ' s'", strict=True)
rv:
6 h 04 min
